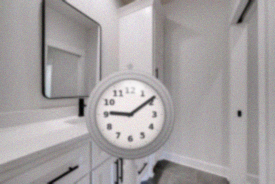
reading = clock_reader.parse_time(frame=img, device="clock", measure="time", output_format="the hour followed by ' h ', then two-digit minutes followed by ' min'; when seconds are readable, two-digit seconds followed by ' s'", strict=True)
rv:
9 h 09 min
